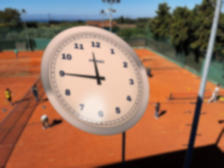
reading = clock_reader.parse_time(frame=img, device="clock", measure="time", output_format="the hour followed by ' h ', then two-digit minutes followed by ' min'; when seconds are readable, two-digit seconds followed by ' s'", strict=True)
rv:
11 h 45 min
